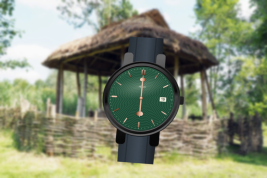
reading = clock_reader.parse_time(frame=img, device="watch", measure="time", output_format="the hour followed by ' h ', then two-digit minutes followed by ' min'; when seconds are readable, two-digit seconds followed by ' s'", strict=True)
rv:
6 h 00 min
